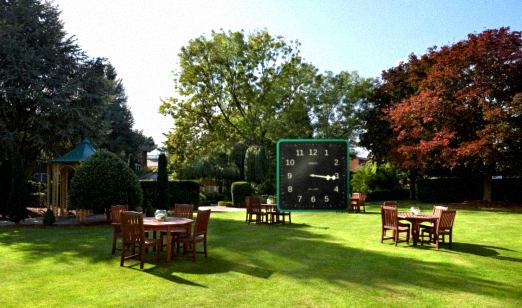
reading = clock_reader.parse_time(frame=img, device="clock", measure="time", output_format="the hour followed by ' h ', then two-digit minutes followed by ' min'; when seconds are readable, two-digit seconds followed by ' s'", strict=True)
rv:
3 h 16 min
